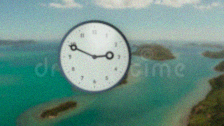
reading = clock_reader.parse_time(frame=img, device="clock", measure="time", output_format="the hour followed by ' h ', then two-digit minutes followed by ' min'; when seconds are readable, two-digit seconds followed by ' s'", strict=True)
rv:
2 h 49 min
